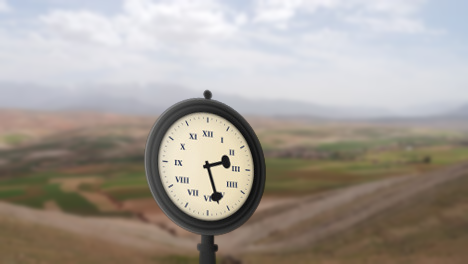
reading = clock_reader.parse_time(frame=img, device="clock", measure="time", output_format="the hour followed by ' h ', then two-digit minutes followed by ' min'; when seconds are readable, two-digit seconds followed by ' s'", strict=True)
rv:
2 h 27 min
